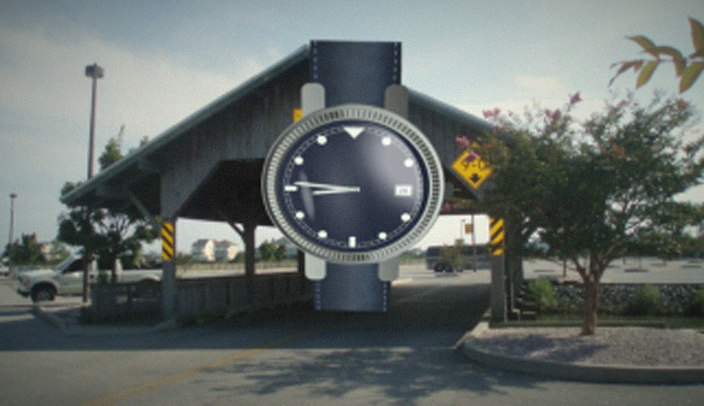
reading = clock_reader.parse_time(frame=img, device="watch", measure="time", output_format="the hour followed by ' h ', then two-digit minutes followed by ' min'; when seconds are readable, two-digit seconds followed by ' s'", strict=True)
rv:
8 h 46 min
